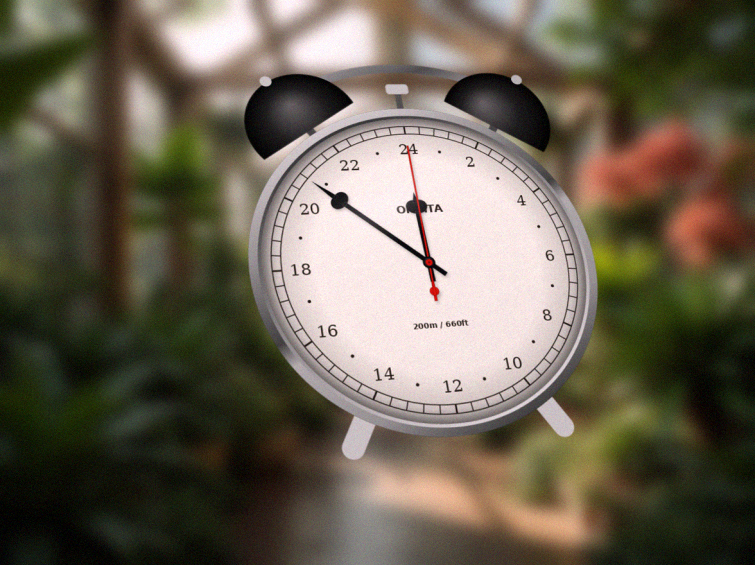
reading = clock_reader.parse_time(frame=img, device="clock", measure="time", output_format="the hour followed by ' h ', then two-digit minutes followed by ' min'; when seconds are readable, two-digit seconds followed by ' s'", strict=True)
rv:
23 h 52 min 00 s
